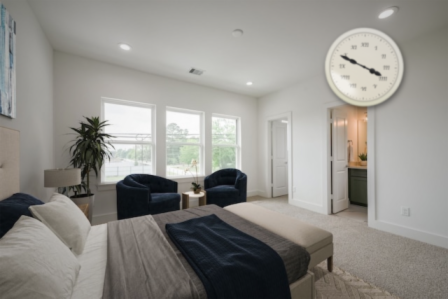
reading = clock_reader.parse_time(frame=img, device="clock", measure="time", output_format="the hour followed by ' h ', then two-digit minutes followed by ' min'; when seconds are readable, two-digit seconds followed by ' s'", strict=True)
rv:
3 h 49 min
